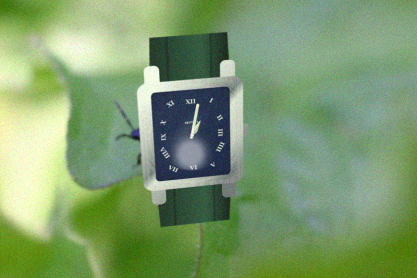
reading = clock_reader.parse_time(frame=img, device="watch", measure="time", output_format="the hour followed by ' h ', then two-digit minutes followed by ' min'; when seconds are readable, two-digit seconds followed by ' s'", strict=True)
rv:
1 h 02 min
